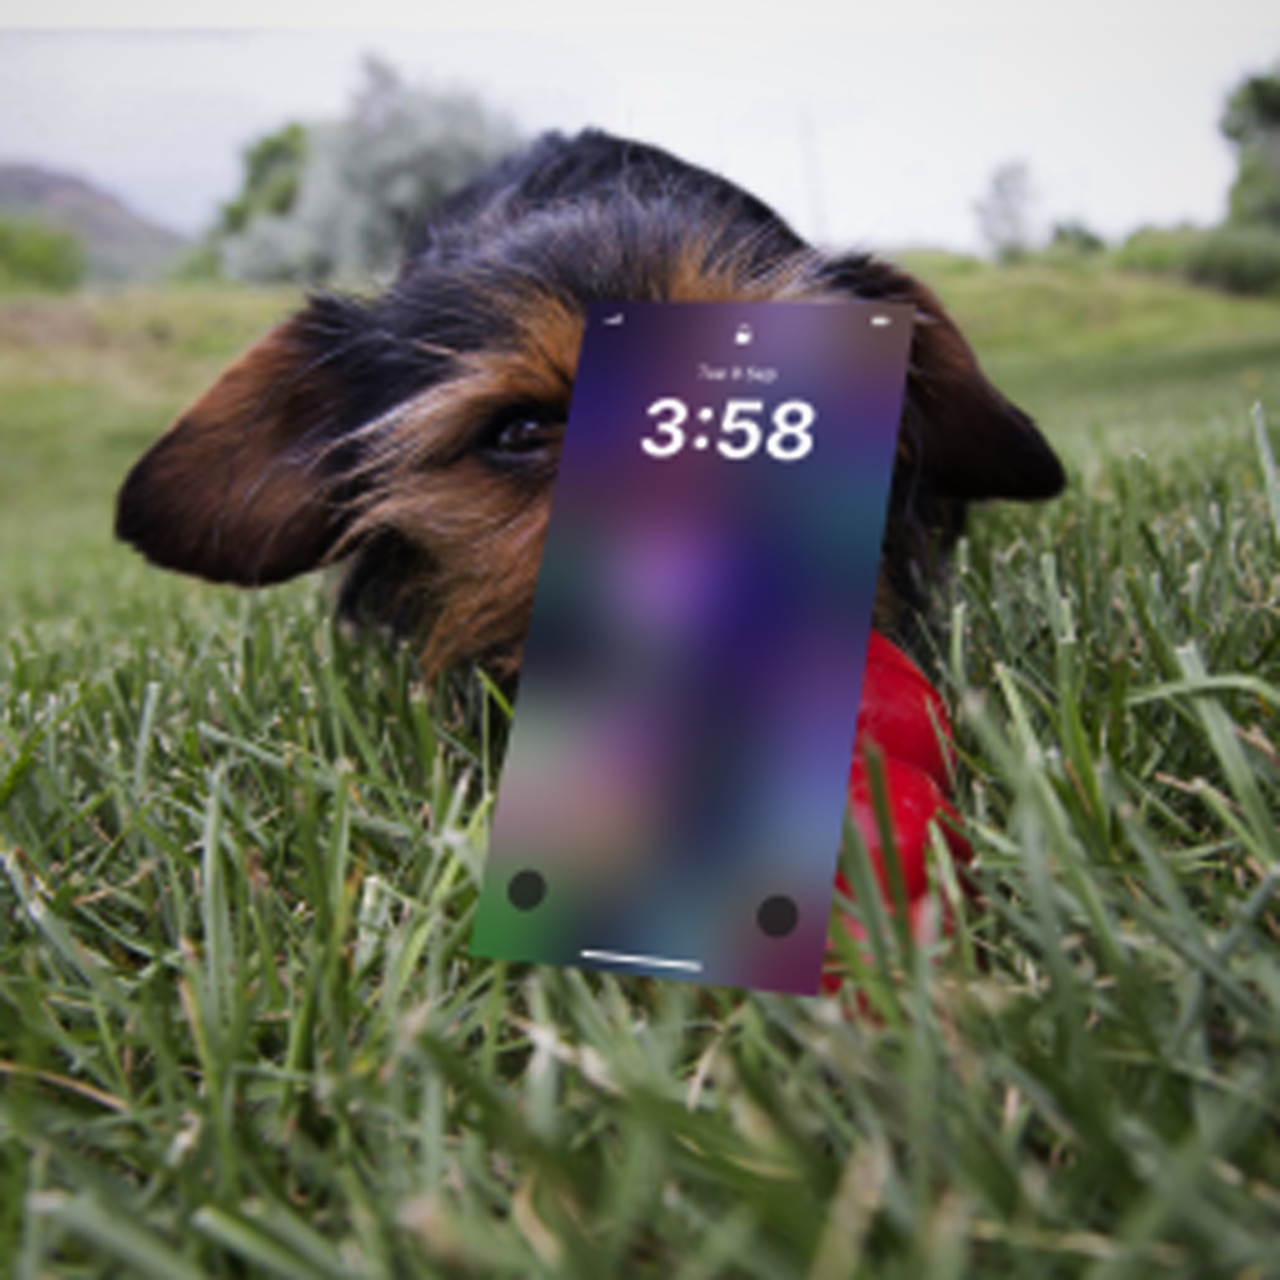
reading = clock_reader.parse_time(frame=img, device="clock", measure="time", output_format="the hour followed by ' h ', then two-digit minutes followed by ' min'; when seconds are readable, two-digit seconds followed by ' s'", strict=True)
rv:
3 h 58 min
